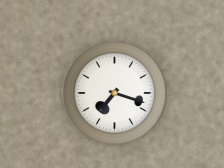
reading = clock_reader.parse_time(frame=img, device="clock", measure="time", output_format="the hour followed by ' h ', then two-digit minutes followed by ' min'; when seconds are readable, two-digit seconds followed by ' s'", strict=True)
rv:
7 h 18 min
